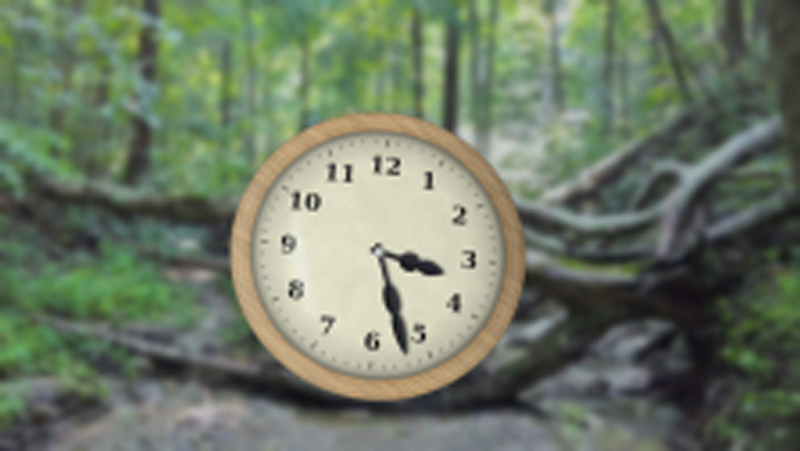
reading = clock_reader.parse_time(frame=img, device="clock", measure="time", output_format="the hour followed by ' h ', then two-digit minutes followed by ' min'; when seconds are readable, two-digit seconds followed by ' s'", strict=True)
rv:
3 h 27 min
